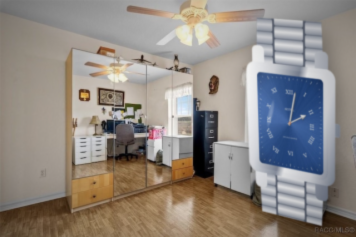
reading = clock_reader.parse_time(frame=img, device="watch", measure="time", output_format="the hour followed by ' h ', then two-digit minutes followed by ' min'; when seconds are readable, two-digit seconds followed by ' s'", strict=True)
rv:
2 h 02 min
